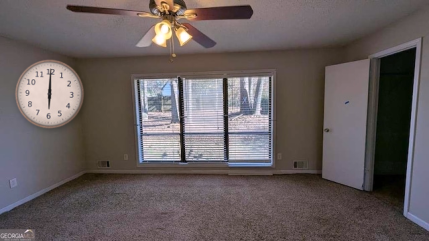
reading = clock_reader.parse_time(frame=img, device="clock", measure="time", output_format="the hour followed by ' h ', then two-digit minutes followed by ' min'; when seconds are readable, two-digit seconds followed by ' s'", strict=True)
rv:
6 h 00 min
